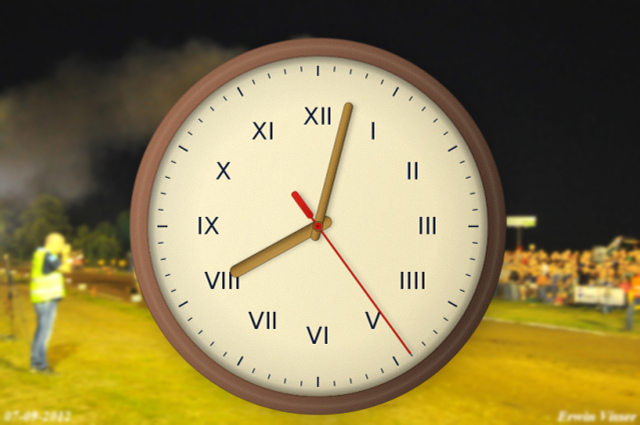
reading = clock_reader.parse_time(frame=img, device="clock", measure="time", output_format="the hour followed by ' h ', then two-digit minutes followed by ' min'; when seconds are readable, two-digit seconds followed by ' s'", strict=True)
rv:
8 h 02 min 24 s
